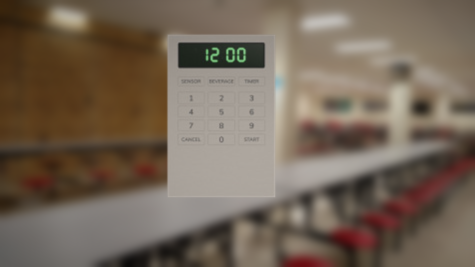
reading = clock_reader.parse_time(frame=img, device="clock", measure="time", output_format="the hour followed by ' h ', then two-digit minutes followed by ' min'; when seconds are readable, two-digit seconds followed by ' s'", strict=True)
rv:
12 h 00 min
